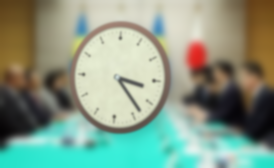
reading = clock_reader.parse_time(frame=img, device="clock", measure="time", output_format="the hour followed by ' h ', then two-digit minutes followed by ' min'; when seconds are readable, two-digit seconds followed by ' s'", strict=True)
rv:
3 h 23 min
